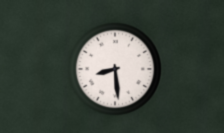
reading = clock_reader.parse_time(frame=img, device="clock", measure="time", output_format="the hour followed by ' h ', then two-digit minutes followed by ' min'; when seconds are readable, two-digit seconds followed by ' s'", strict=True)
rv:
8 h 29 min
